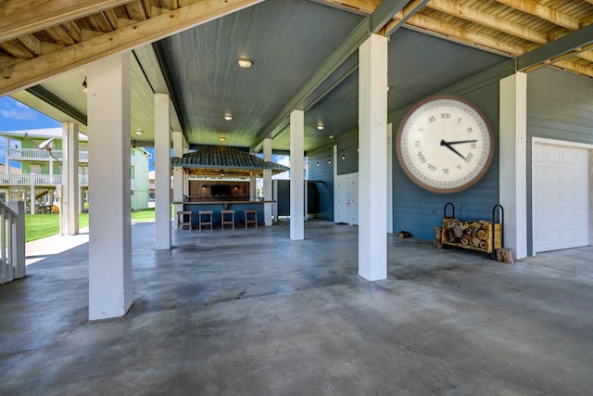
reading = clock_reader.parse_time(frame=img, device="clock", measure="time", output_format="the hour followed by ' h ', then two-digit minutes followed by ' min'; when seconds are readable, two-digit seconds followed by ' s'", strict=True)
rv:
4 h 14 min
